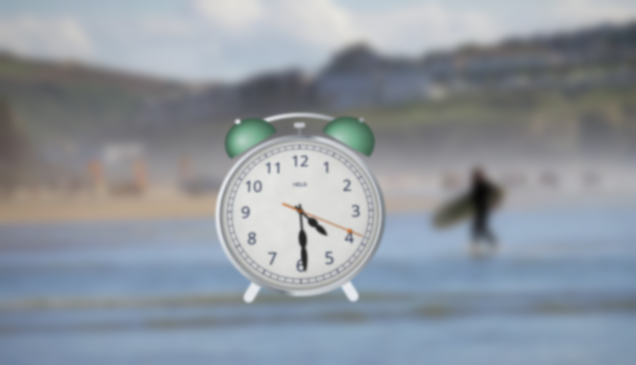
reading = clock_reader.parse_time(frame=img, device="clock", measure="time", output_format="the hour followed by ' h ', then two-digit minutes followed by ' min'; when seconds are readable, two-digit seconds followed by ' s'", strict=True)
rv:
4 h 29 min 19 s
